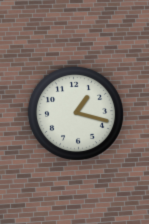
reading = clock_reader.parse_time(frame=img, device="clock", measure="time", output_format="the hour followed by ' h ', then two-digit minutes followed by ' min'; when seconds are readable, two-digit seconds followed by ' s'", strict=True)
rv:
1 h 18 min
